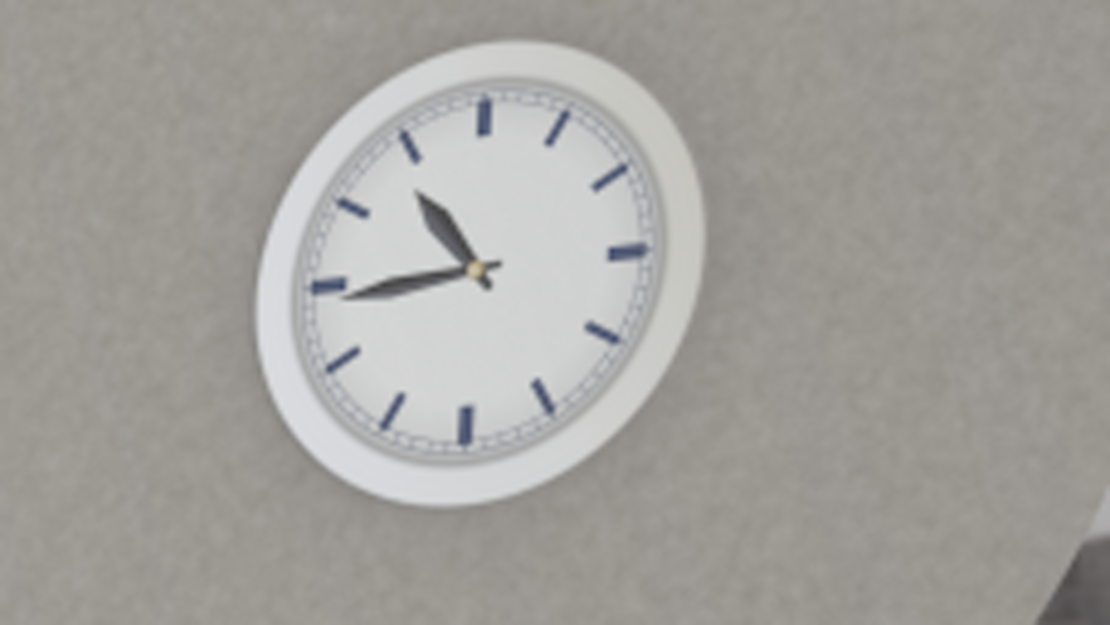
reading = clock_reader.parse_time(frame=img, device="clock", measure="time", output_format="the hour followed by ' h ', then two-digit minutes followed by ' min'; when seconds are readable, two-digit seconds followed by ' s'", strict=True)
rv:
10 h 44 min
